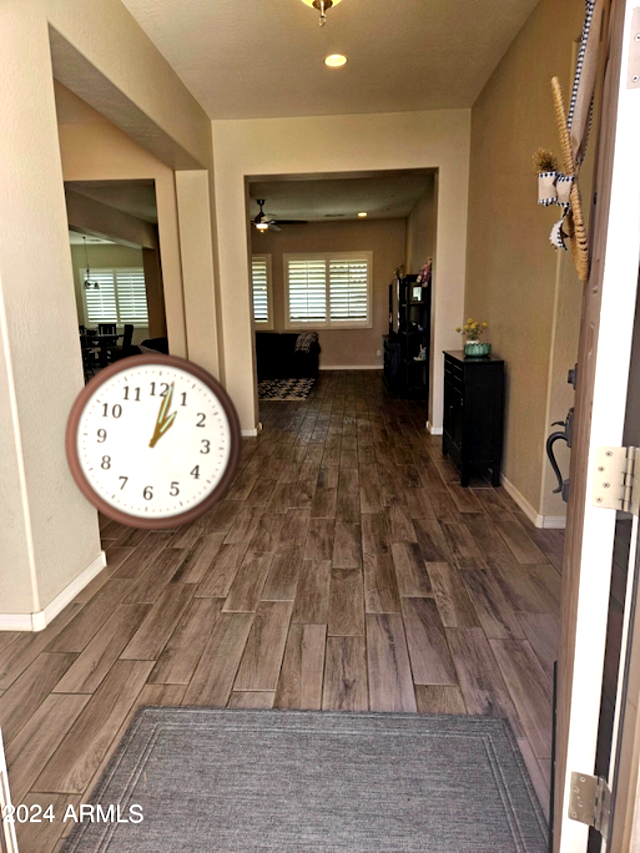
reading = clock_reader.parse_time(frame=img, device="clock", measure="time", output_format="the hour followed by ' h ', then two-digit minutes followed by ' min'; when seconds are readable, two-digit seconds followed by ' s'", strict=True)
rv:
1 h 02 min
